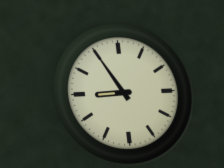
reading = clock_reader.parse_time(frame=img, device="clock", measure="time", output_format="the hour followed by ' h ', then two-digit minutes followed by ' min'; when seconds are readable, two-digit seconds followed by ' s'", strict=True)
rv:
8 h 55 min
